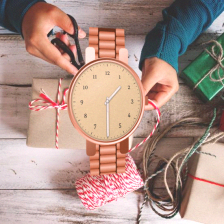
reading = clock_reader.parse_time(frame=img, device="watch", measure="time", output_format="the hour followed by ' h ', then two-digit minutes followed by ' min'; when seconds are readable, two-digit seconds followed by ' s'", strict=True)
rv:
1 h 30 min
